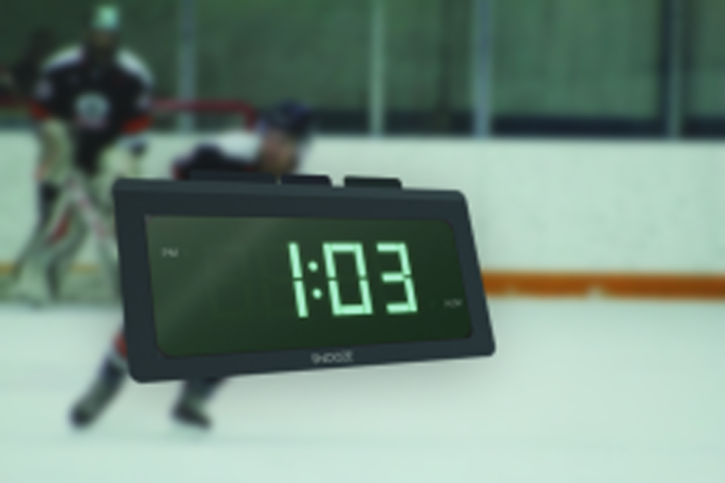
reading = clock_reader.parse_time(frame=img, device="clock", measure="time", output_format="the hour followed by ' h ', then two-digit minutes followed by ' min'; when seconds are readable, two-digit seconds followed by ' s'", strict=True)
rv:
1 h 03 min
